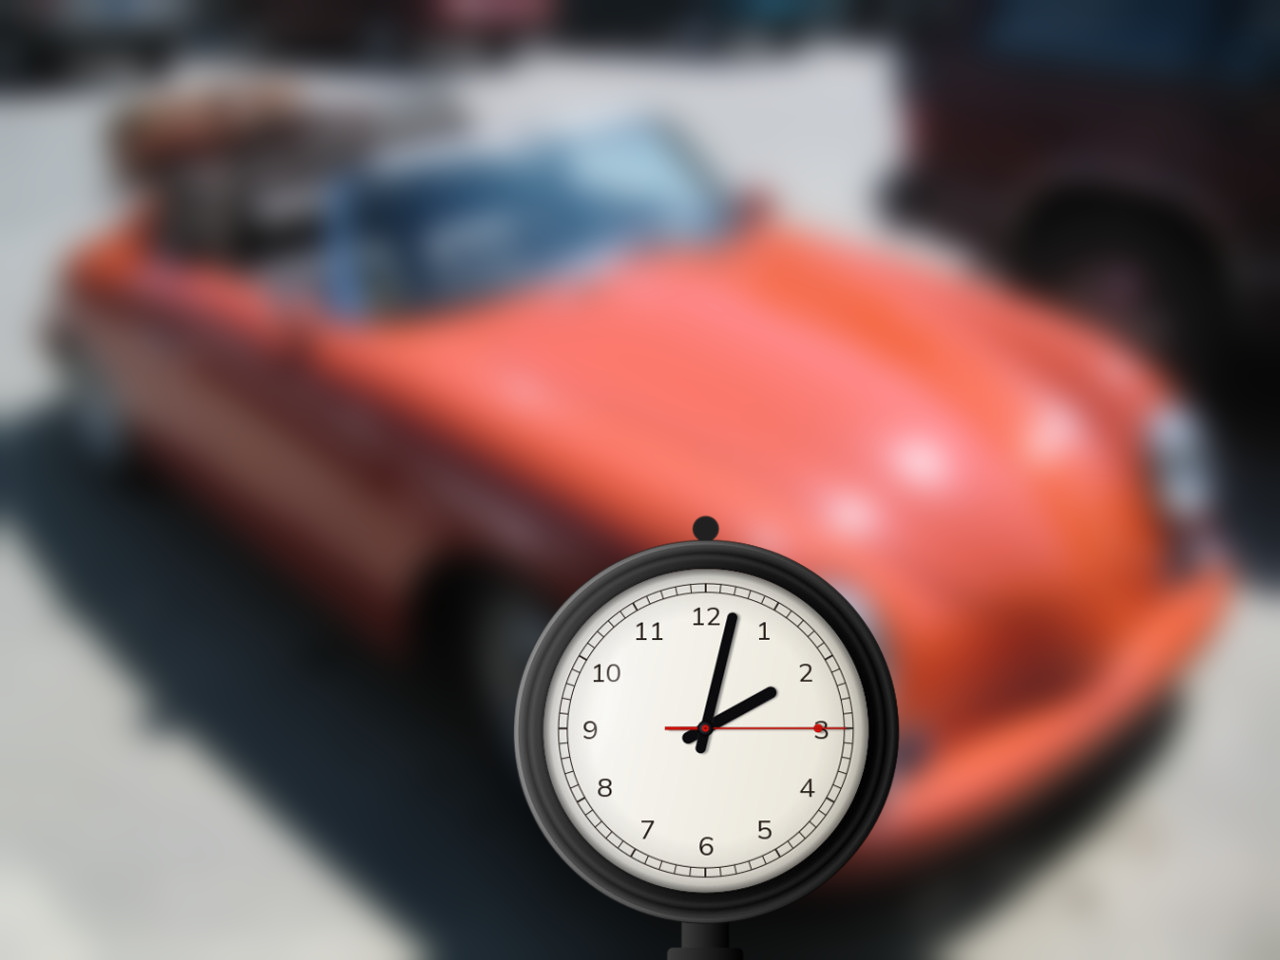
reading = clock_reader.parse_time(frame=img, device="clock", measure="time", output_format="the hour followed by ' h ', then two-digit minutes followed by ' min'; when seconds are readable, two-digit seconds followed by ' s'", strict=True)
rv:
2 h 02 min 15 s
